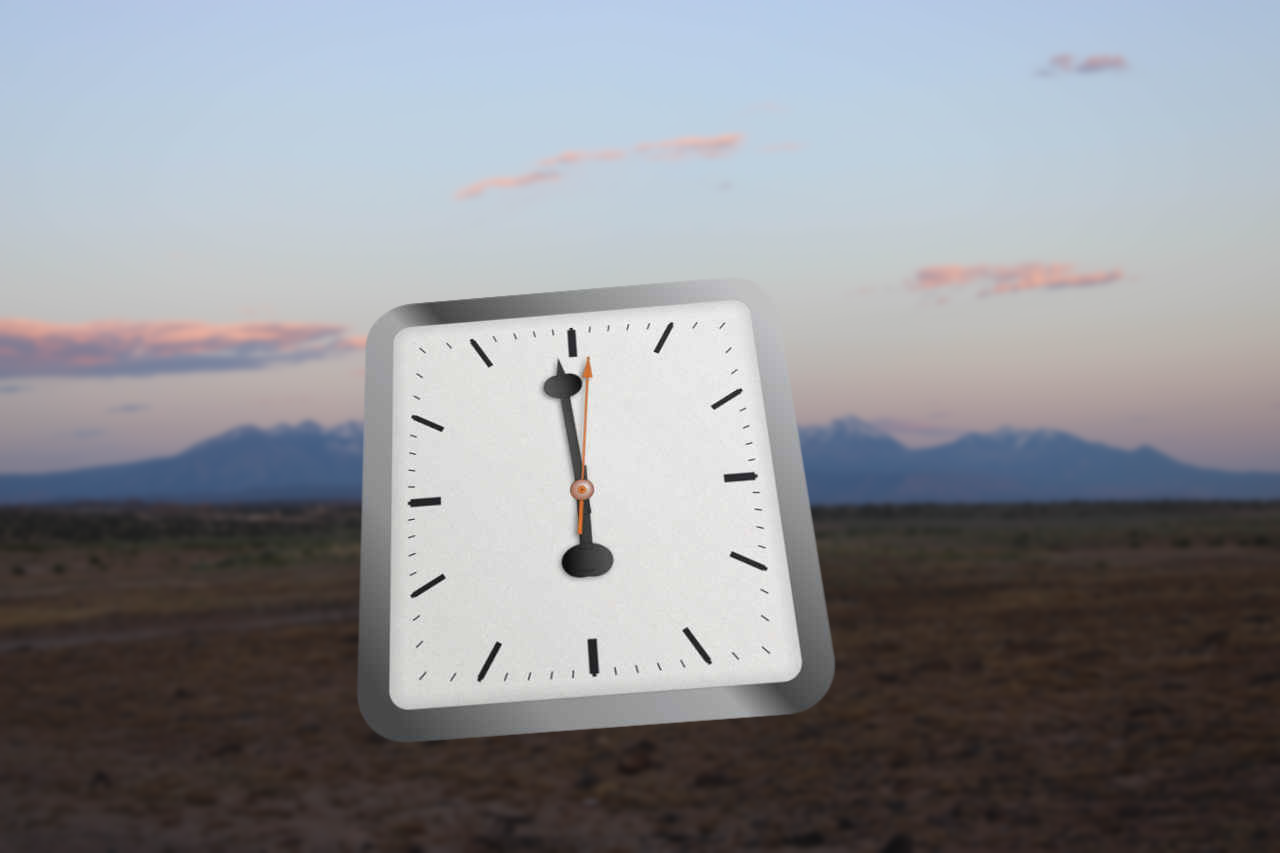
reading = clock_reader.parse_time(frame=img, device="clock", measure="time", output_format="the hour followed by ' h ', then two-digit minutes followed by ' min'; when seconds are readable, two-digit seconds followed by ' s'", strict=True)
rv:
5 h 59 min 01 s
